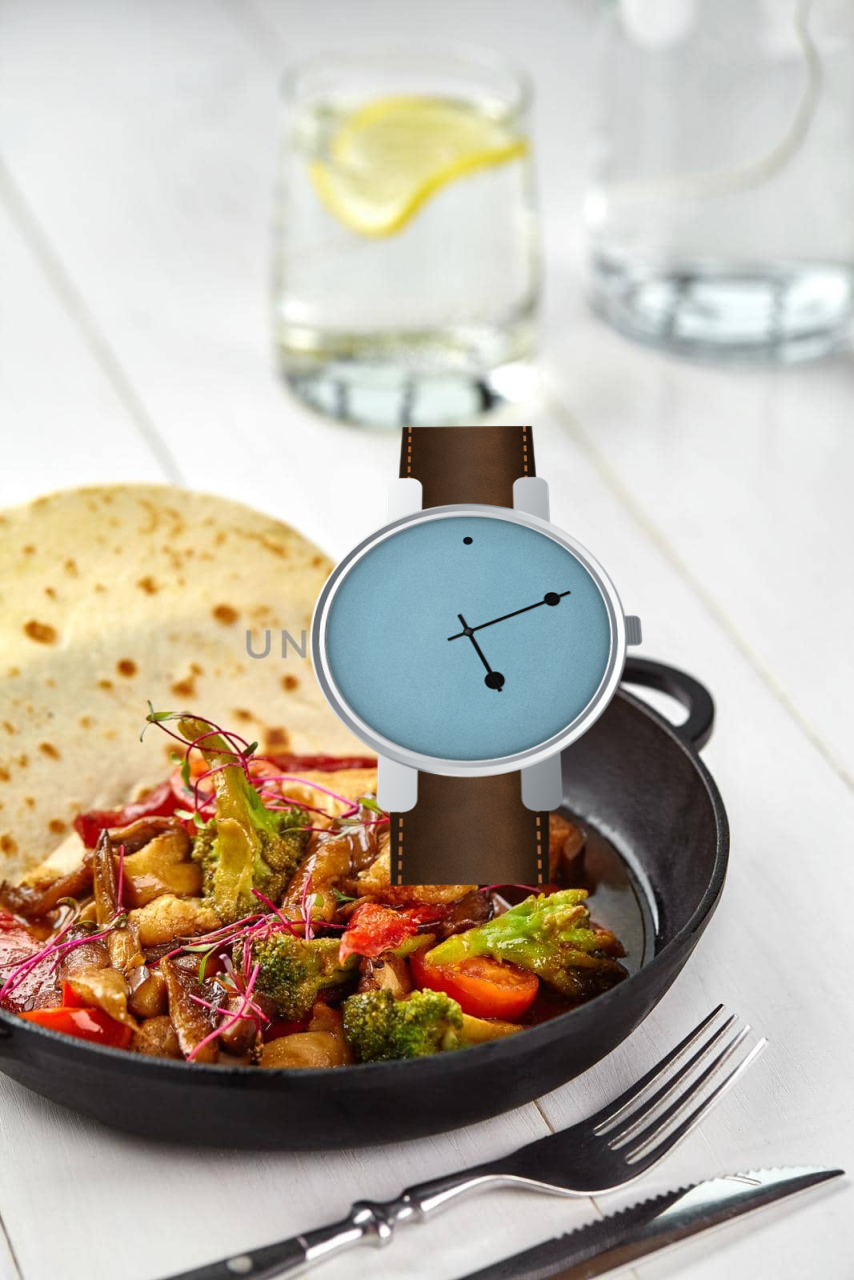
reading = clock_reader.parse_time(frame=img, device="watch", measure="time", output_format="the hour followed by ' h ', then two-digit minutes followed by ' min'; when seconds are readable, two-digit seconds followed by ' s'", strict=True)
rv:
5 h 11 min
